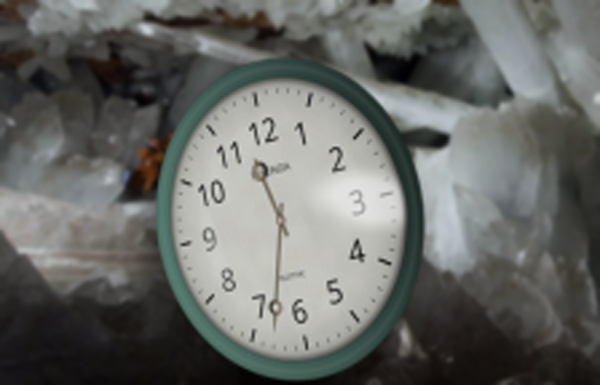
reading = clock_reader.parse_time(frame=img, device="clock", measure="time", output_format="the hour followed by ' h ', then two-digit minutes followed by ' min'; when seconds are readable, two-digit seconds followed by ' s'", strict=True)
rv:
11 h 33 min
